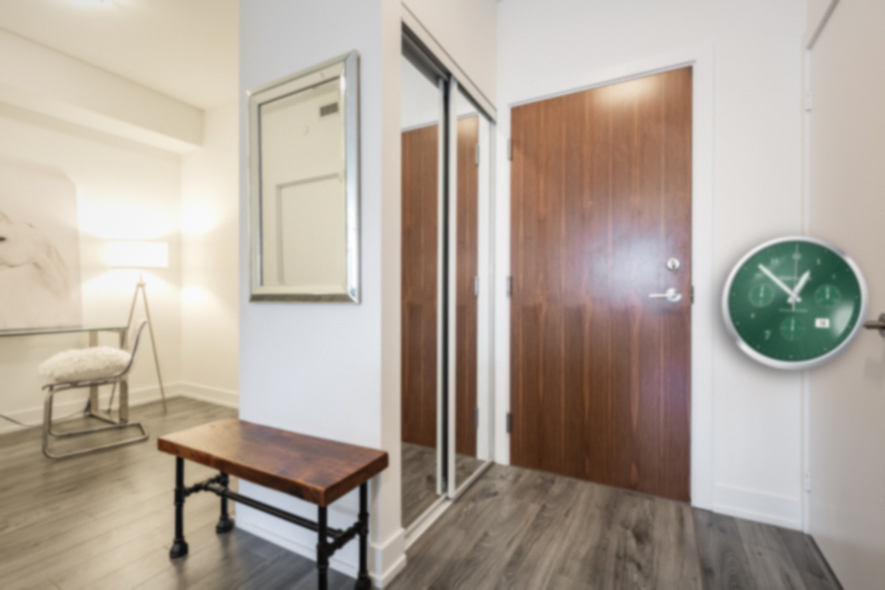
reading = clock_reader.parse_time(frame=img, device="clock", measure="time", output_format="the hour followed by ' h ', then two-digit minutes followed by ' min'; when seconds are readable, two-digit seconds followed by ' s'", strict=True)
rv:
12 h 52 min
